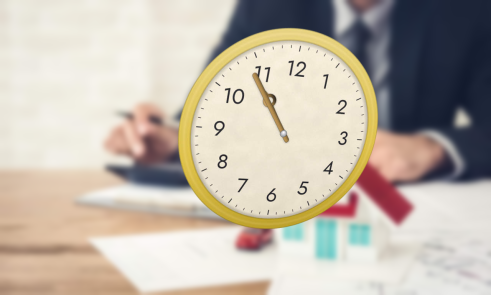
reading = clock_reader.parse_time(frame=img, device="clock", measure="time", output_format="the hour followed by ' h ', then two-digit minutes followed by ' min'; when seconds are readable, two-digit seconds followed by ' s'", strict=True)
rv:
10 h 54 min
